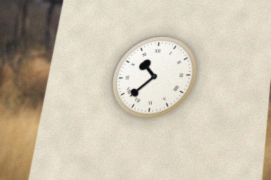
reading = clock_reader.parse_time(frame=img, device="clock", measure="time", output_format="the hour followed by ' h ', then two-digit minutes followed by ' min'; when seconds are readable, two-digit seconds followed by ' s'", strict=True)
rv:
10 h 38 min
